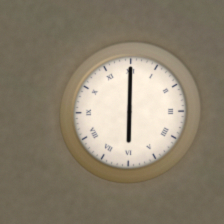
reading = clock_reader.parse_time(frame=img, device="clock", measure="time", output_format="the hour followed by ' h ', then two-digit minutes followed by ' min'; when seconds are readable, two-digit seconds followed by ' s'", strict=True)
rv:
6 h 00 min
